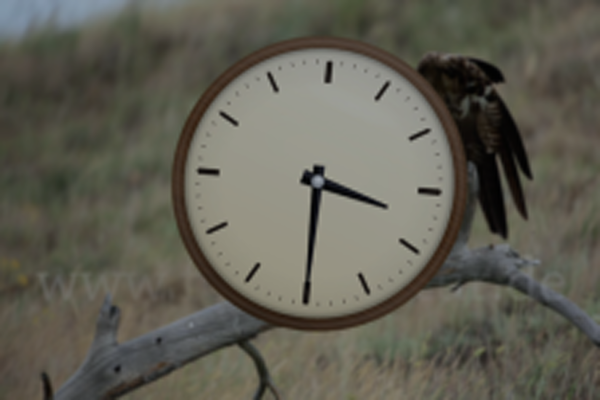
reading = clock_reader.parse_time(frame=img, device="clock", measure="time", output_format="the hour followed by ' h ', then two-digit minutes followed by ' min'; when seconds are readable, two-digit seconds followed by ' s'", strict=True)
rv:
3 h 30 min
